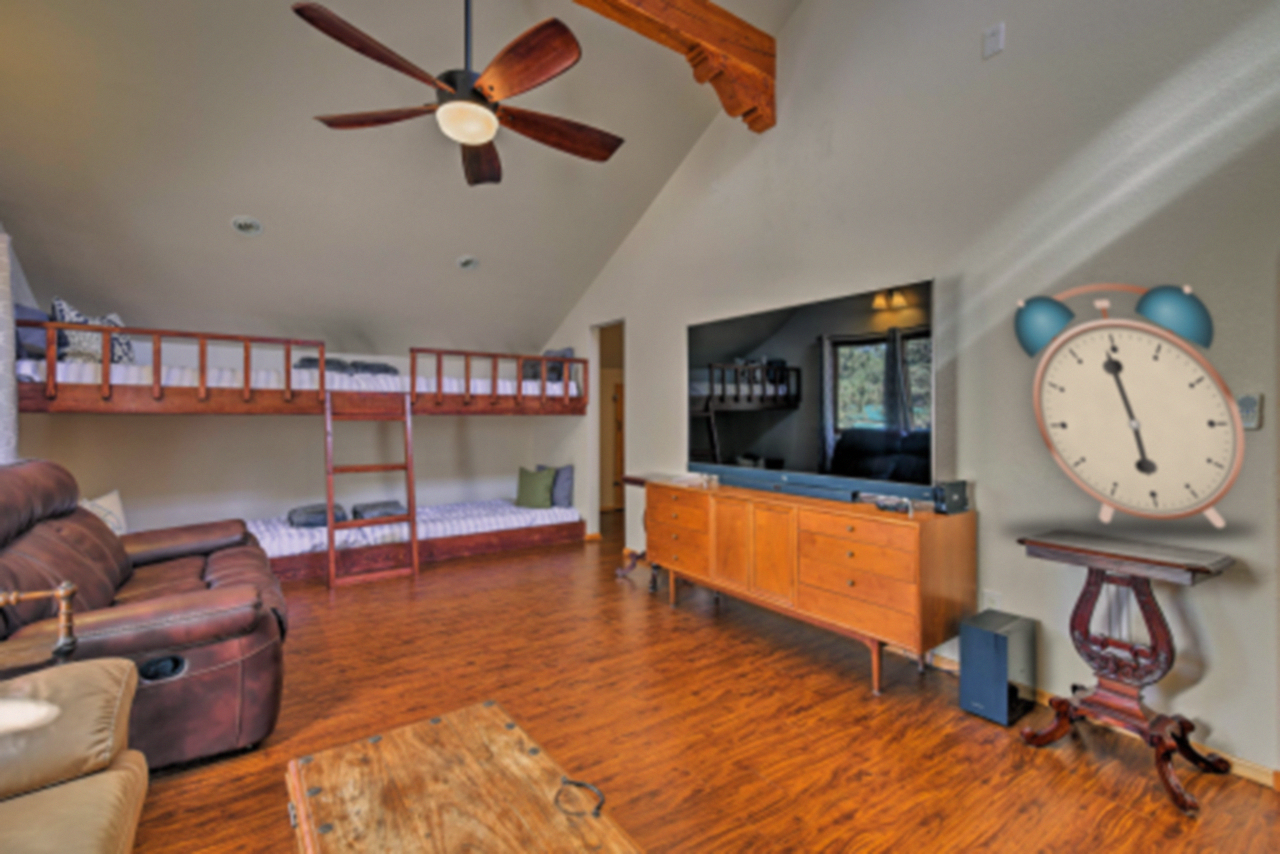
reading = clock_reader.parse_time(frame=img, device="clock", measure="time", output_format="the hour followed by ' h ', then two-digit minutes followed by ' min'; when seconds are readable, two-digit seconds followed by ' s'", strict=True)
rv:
5 h 59 min
